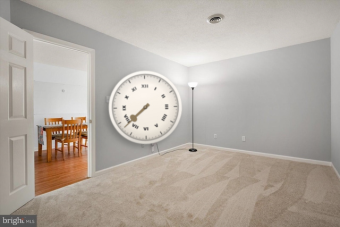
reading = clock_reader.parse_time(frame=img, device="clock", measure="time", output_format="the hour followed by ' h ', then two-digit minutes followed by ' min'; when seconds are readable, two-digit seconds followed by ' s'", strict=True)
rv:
7 h 38 min
